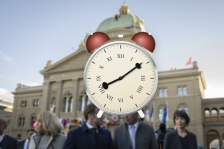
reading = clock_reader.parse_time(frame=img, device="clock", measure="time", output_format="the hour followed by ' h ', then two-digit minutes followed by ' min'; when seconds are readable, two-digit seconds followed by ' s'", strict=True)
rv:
8 h 09 min
